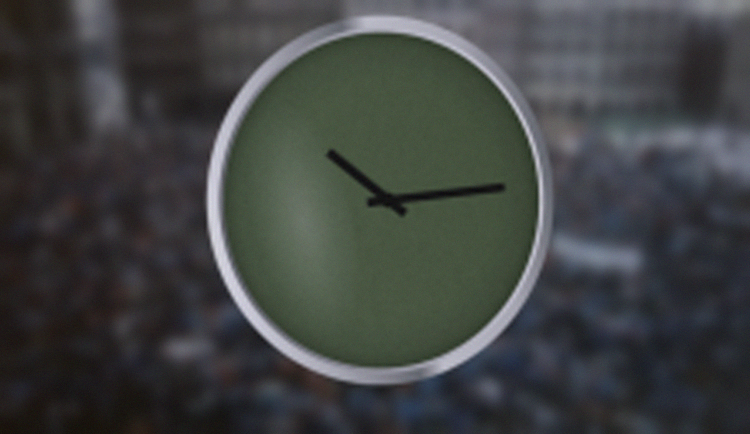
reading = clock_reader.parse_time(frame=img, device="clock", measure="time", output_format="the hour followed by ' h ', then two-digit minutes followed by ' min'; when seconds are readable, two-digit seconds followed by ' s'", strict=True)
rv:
10 h 14 min
